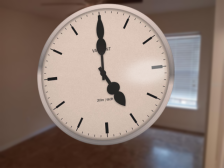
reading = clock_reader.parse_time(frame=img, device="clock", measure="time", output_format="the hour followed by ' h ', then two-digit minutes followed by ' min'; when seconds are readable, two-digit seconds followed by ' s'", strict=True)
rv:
5 h 00 min
